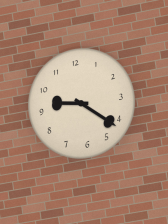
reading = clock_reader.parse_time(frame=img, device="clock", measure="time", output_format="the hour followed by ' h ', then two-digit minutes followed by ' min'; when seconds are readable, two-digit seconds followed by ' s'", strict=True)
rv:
9 h 22 min
